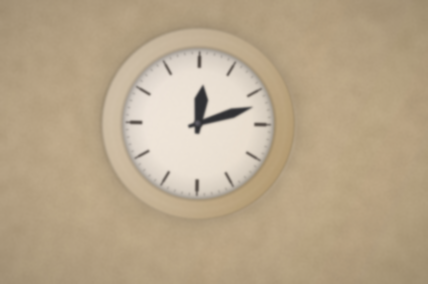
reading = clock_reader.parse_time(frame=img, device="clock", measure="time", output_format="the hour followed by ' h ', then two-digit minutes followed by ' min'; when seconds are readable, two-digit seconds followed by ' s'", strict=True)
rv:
12 h 12 min
